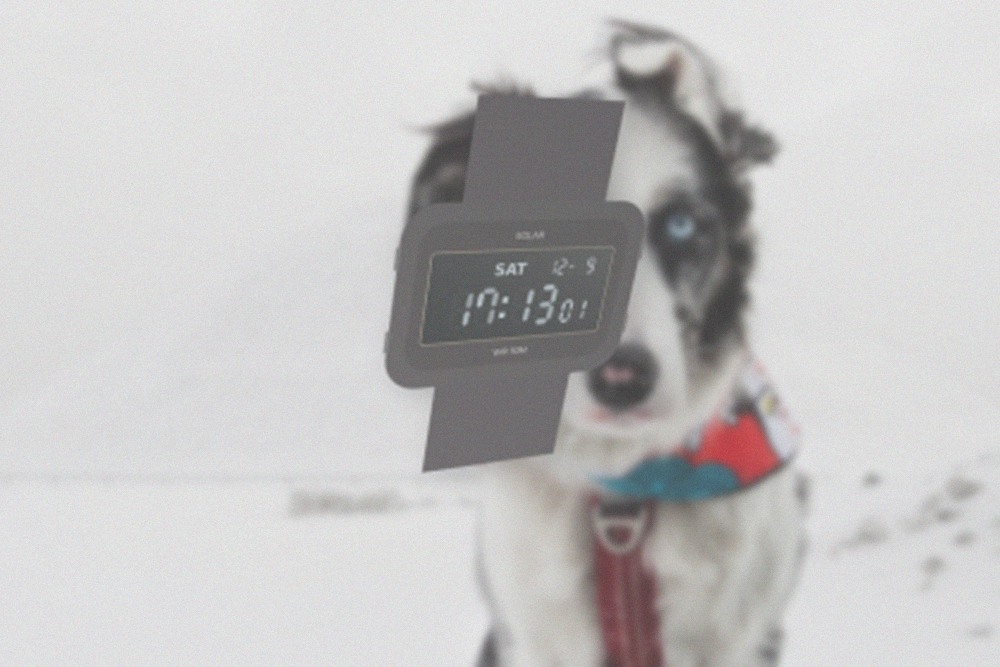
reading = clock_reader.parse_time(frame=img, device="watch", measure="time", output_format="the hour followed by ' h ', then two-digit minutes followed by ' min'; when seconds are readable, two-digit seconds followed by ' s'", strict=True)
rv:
17 h 13 min 01 s
